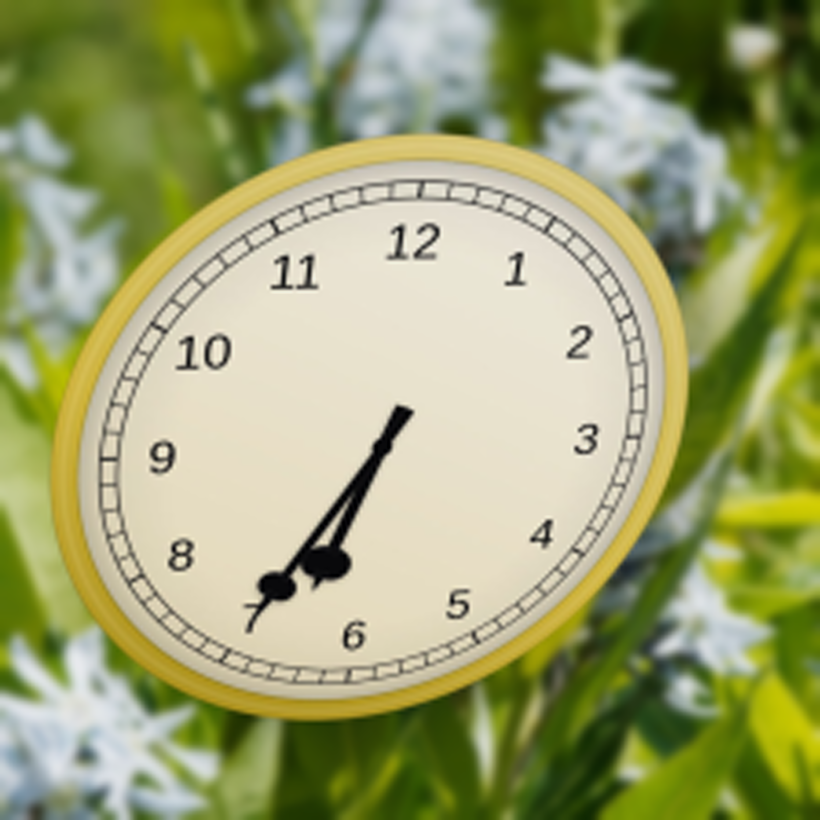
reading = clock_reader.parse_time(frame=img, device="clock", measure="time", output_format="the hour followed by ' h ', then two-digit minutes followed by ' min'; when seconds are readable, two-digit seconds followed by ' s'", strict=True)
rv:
6 h 35 min
